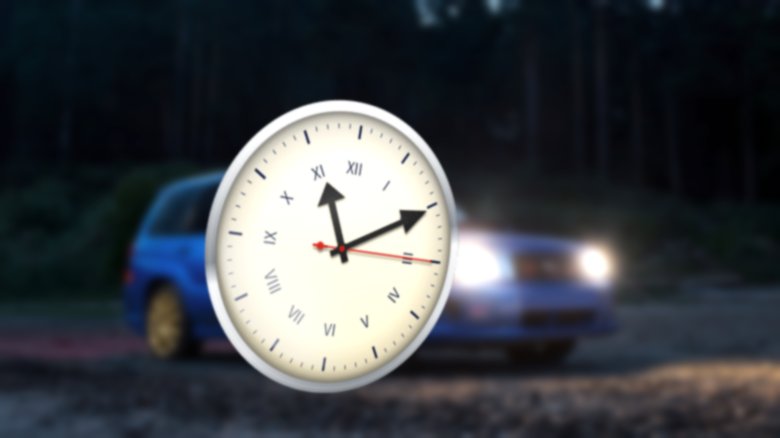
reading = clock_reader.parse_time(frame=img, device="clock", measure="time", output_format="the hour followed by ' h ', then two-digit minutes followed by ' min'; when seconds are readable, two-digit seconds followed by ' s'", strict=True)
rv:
11 h 10 min 15 s
